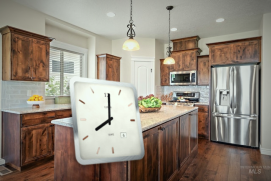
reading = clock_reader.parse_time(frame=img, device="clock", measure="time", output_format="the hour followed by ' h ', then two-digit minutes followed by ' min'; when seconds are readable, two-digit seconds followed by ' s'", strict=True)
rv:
8 h 01 min
